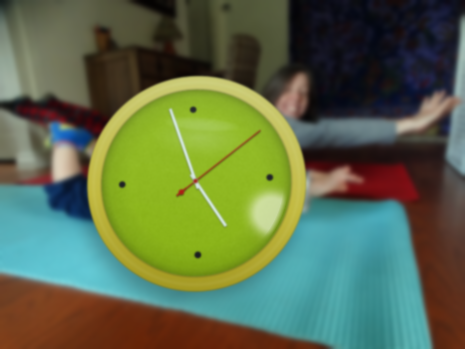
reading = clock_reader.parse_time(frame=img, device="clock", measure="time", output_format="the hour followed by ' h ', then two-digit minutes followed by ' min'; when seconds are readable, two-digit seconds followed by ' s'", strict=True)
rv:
4 h 57 min 09 s
